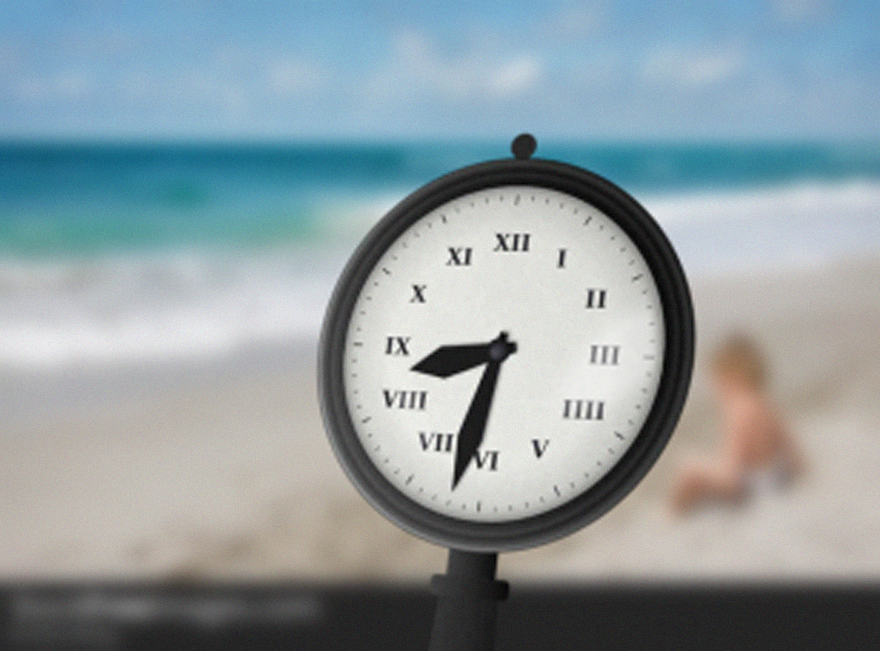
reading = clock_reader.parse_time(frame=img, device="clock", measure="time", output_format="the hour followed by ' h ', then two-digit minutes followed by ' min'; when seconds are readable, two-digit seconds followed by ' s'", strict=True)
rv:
8 h 32 min
